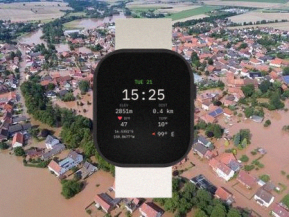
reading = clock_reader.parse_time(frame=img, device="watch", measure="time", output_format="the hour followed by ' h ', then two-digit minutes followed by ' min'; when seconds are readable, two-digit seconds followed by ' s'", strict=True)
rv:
15 h 25 min
